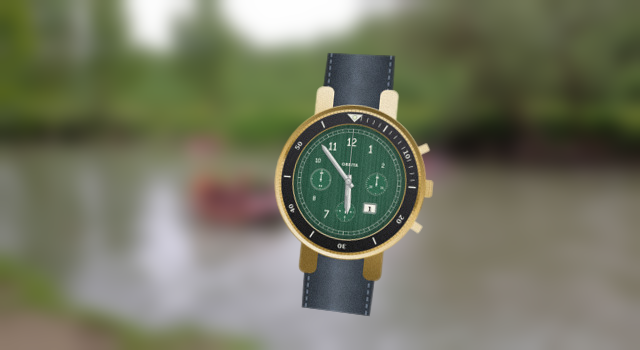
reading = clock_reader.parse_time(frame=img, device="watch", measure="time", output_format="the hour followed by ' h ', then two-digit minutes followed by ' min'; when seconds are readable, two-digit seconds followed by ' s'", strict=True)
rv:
5 h 53 min
